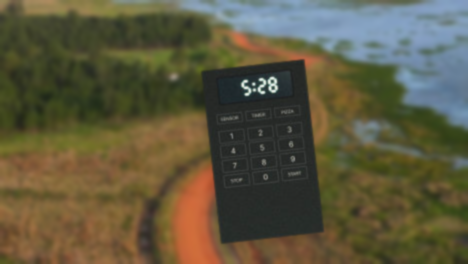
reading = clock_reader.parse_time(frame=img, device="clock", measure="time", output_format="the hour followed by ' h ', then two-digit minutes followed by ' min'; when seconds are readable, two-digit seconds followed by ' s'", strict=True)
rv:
5 h 28 min
